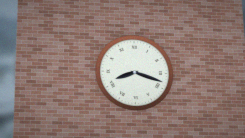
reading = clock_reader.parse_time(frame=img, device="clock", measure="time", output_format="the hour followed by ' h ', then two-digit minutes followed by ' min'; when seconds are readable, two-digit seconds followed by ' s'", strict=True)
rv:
8 h 18 min
